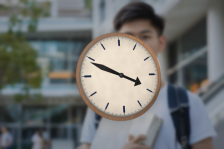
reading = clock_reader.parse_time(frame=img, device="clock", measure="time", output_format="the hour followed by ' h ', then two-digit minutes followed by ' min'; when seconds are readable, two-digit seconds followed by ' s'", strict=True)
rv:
3 h 49 min
